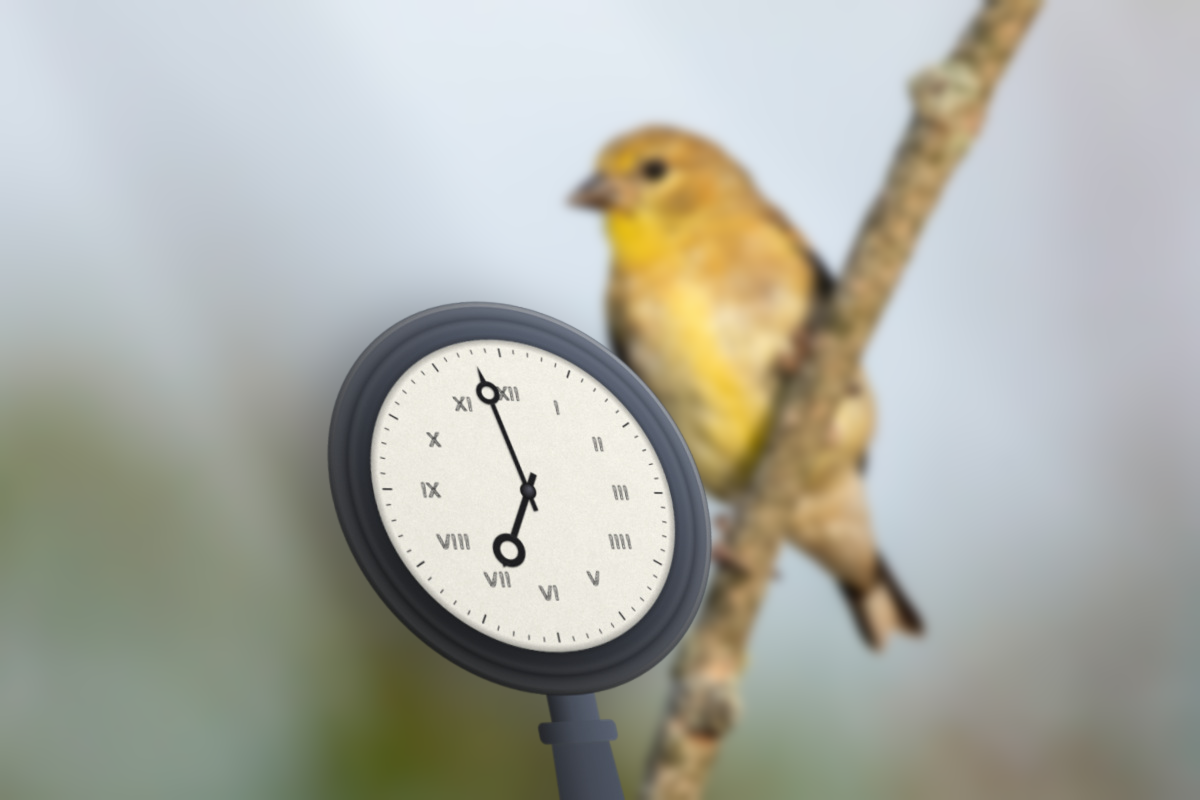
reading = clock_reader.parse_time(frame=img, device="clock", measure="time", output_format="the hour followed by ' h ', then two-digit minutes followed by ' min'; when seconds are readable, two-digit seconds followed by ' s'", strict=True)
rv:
6 h 58 min
